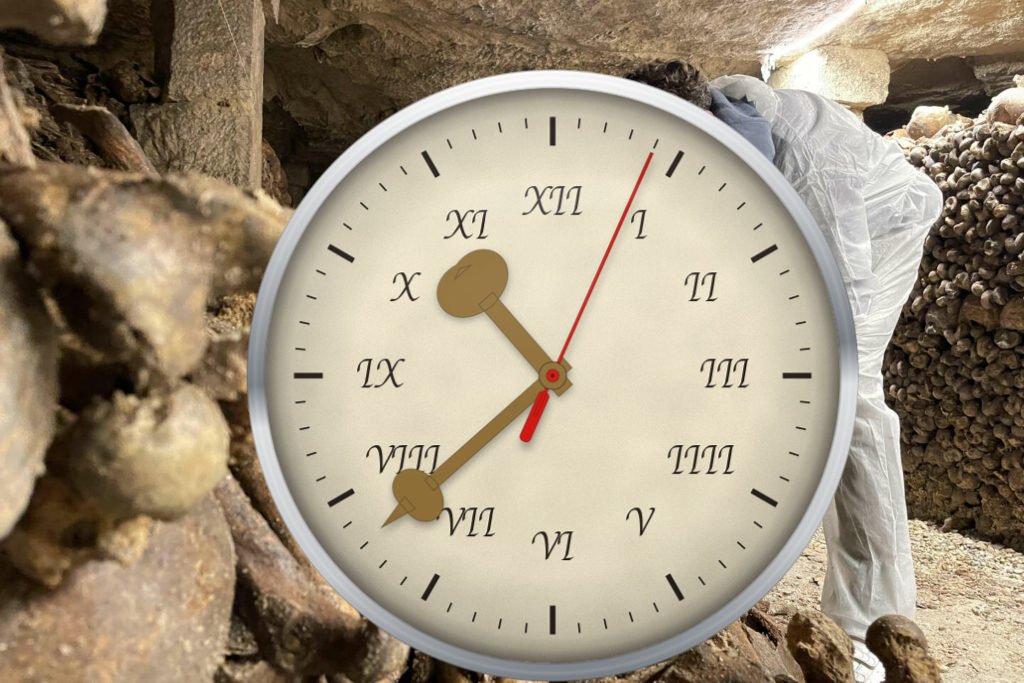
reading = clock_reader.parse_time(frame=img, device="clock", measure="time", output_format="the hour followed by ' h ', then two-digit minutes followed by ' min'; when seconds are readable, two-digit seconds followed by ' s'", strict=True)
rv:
10 h 38 min 04 s
